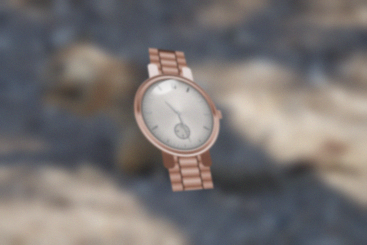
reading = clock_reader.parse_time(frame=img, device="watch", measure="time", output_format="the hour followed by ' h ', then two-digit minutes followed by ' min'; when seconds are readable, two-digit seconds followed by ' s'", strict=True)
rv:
10 h 28 min
